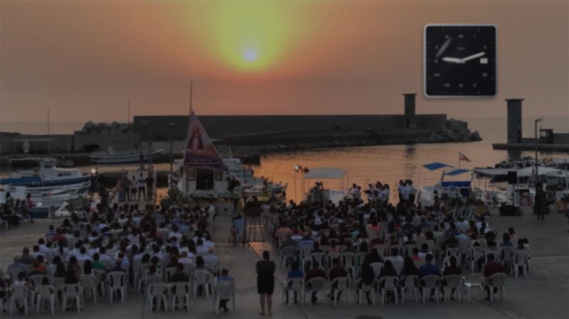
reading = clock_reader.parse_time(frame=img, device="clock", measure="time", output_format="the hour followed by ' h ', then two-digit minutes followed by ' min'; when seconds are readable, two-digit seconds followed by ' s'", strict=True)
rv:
9 h 12 min
